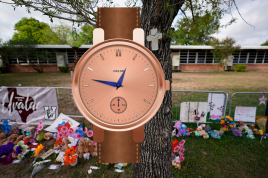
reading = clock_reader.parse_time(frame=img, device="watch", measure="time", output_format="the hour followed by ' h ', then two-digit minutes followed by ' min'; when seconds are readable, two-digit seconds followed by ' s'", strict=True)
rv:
12 h 47 min
